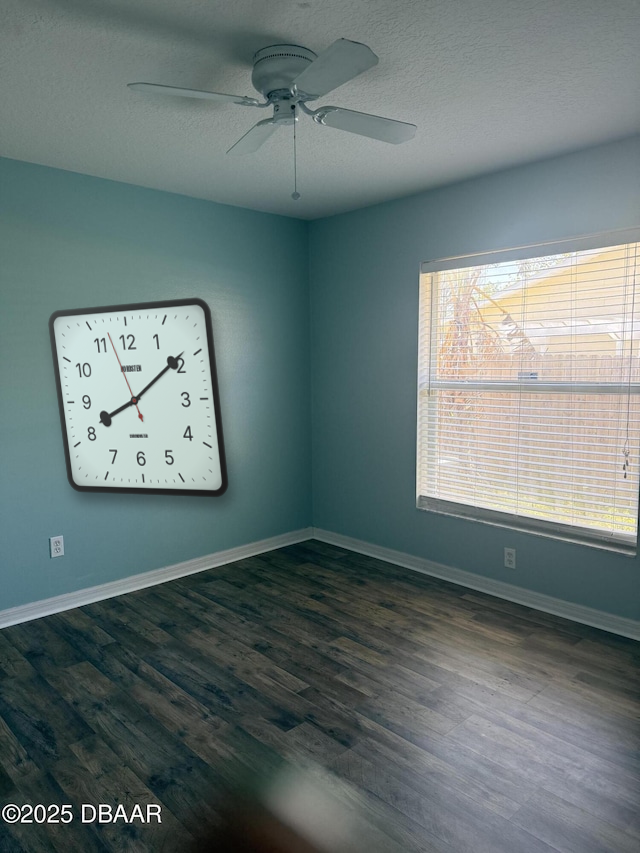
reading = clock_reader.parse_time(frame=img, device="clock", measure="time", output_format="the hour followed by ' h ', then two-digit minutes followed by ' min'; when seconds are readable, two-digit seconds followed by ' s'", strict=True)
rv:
8 h 08 min 57 s
